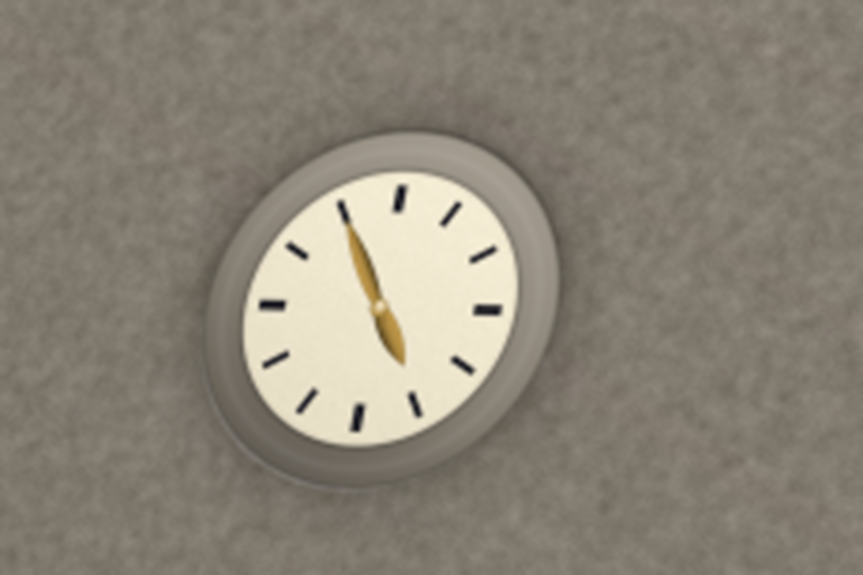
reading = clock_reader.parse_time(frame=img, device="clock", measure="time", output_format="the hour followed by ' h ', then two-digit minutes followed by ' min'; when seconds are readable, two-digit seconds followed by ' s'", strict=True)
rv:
4 h 55 min
